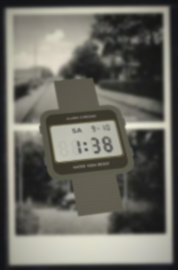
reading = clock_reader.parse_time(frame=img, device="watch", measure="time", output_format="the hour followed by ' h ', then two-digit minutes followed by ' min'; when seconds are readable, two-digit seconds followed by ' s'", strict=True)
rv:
1 h 38 min
